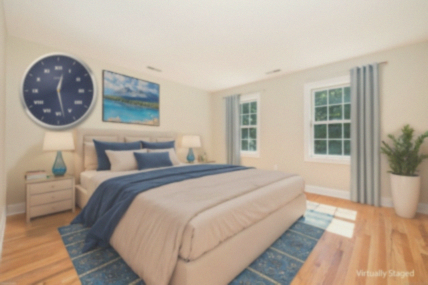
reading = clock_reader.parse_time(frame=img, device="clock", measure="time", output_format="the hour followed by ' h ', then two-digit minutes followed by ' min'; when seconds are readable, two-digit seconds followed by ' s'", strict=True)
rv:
12 h 28 min
